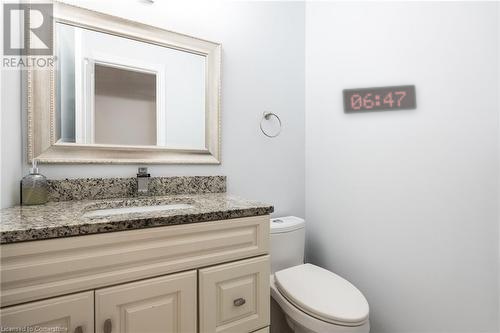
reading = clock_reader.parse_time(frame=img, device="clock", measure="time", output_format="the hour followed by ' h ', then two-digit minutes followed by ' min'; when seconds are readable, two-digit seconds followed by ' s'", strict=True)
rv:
6 h 47 min
